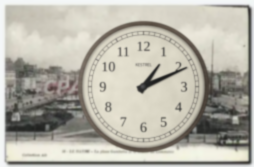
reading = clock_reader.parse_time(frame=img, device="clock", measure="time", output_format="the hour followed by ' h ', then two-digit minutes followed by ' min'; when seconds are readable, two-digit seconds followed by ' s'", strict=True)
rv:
1 h 11 min
